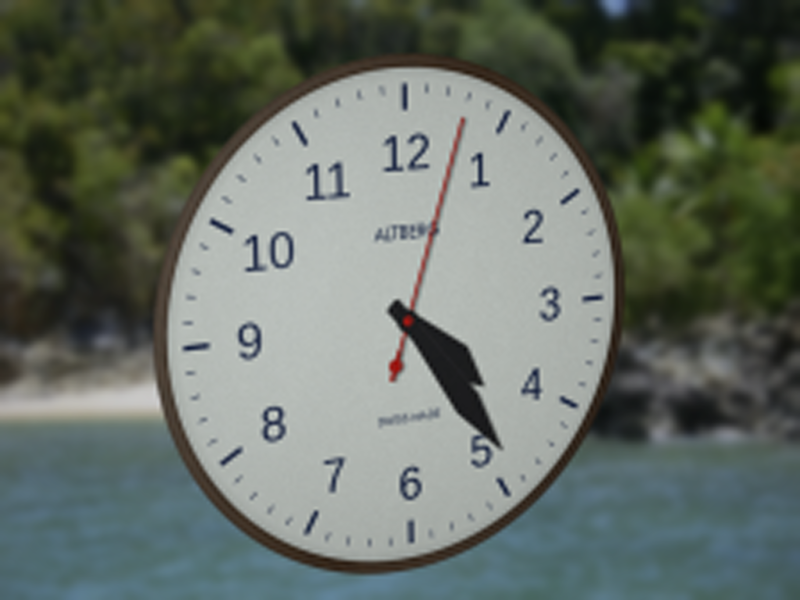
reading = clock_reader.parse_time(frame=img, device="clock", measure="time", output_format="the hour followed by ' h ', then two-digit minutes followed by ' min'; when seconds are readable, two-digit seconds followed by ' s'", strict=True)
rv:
4 h 24 min 03 s
